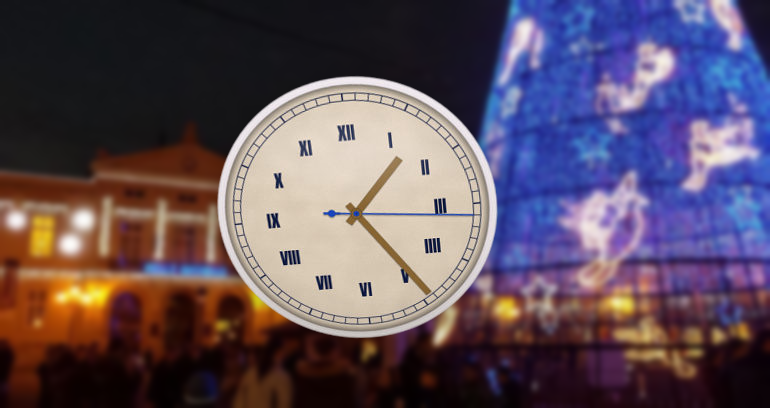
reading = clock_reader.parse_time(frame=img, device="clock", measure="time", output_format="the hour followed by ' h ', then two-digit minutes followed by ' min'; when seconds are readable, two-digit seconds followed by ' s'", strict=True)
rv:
1 h 24 min 16 s
